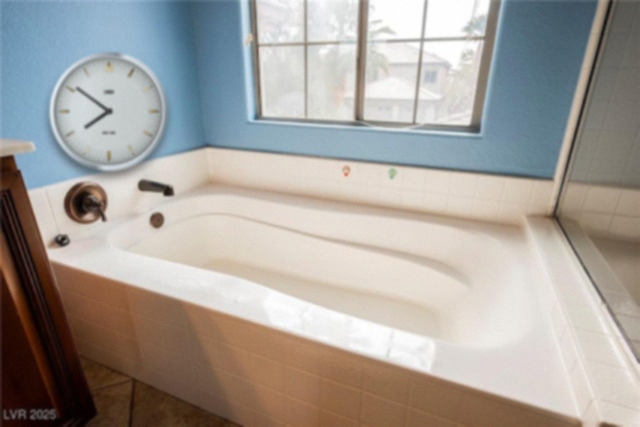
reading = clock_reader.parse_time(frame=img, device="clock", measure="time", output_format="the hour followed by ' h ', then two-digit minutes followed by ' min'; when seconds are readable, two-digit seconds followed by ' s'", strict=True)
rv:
7 h 51 min
